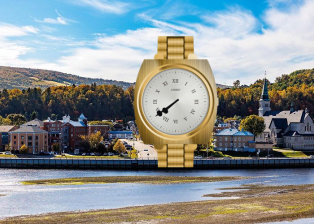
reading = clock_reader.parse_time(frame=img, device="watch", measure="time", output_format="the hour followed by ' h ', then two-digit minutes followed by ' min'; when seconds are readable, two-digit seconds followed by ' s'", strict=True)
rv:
7 h 39 min
